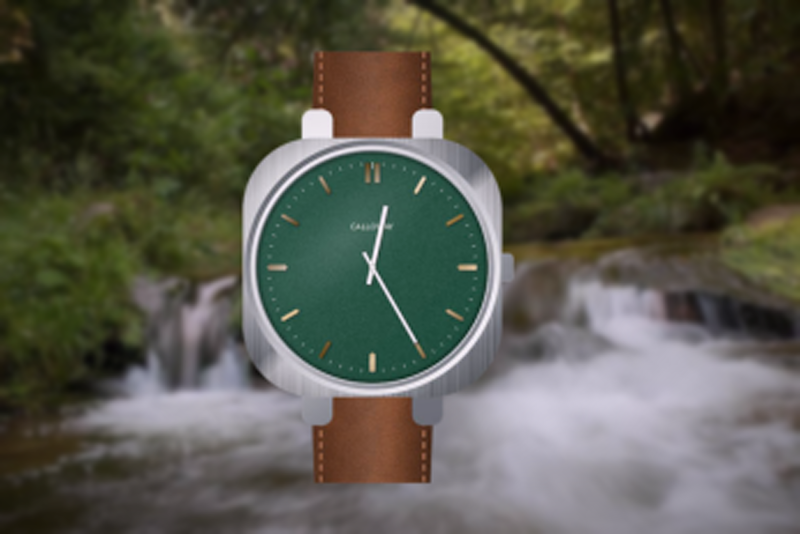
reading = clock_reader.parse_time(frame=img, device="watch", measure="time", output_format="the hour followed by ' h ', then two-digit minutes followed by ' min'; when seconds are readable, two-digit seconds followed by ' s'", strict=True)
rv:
12 h 25 min
